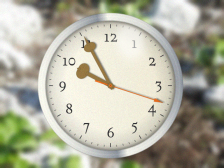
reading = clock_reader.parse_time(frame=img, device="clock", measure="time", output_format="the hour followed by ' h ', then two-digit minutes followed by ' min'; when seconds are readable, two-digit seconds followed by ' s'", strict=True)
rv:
9 h 55 min 18 s
